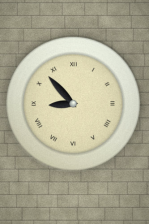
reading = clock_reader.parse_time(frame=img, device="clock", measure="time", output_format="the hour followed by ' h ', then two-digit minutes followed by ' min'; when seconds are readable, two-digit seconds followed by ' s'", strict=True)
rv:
8 h 53 min
